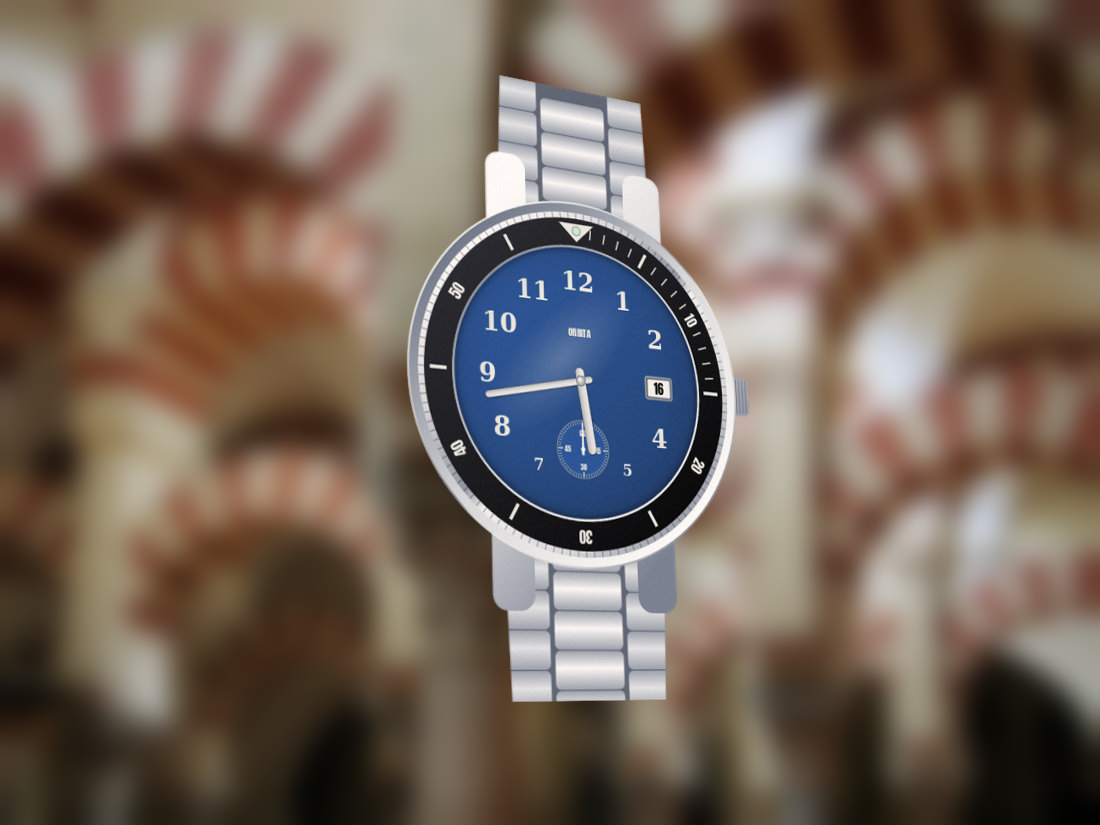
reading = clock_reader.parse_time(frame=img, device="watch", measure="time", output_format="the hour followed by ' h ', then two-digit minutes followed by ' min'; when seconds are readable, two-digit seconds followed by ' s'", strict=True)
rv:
5 h 43 min
